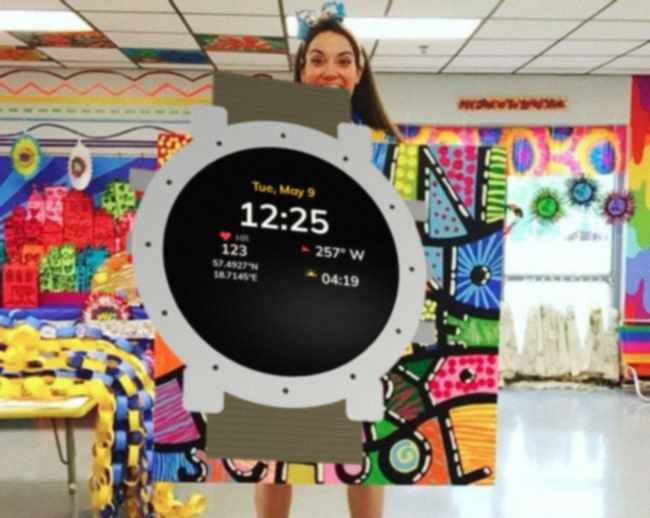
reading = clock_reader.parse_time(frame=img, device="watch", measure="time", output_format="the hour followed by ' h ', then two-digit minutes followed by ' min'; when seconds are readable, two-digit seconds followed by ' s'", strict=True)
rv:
12 h 25 min
